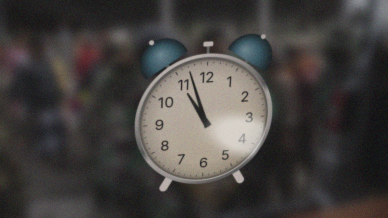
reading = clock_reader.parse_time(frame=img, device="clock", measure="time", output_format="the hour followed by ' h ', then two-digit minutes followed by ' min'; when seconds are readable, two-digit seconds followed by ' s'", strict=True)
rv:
10 h 57 min
